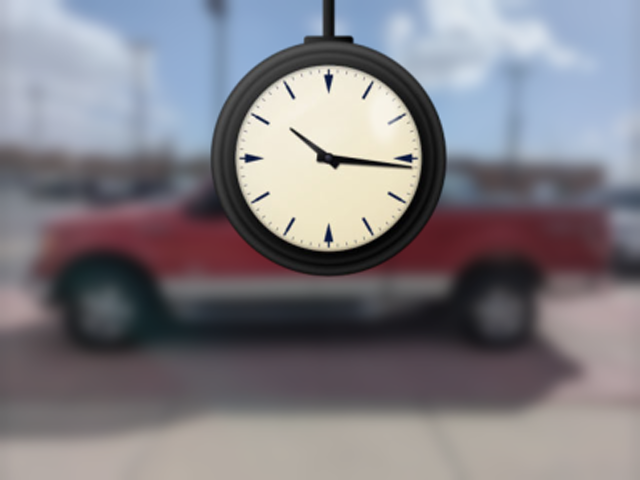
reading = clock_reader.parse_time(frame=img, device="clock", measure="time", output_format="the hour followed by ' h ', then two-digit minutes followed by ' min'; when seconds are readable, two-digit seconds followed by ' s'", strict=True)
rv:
10 h 16 min
